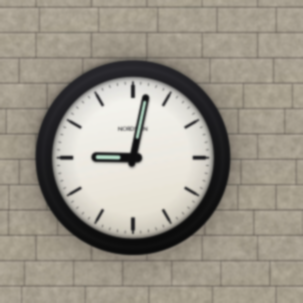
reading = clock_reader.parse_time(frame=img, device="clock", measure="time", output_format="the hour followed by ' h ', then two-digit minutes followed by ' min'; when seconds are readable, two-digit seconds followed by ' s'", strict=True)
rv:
9 h 02 min
